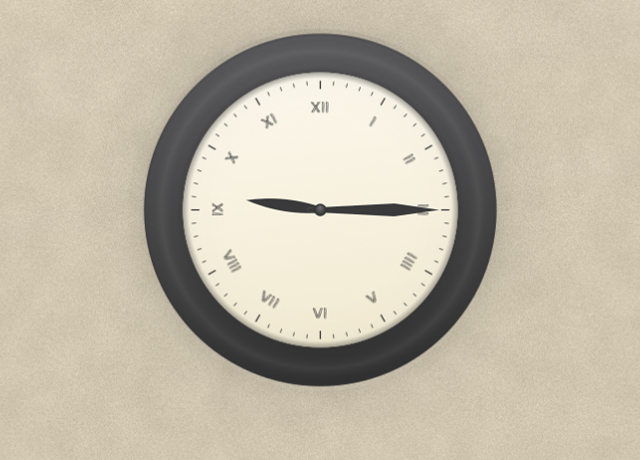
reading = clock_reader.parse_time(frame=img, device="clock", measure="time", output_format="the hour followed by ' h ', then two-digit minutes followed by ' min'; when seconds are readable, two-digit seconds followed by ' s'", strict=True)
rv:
9 h 15 min
